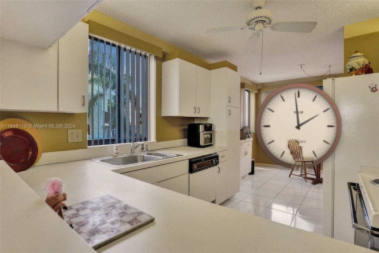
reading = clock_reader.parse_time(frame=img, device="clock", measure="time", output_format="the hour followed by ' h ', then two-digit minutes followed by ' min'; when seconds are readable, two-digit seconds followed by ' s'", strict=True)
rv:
1 h 59 min
